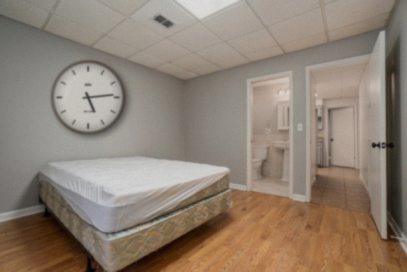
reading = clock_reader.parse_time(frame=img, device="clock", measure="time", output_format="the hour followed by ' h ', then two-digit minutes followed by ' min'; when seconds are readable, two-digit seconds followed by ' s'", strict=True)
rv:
5 h 14 min
